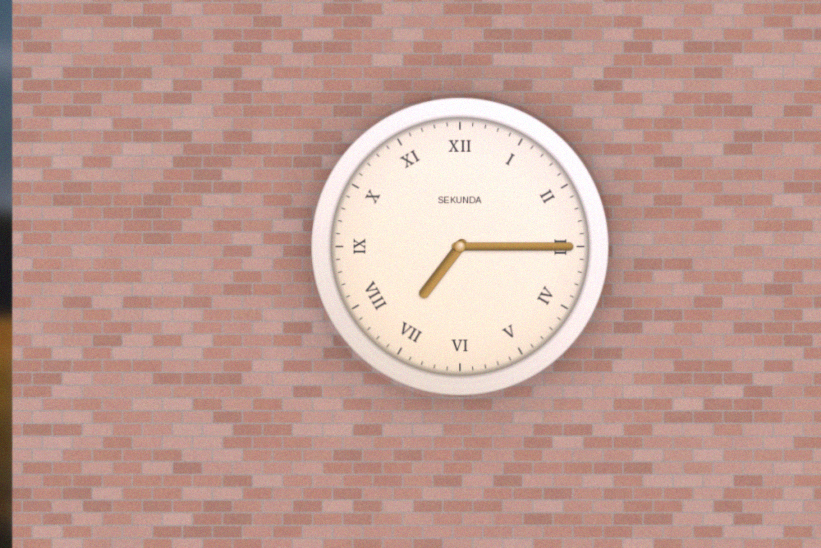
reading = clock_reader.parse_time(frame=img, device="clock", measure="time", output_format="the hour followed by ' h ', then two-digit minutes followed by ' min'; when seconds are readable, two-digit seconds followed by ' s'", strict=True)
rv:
7 h 15 min
